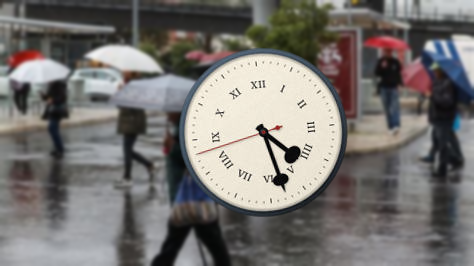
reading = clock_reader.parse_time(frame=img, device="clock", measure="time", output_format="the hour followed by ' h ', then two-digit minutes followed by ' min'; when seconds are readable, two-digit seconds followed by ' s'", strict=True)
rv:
4 h 27 min 43 s
